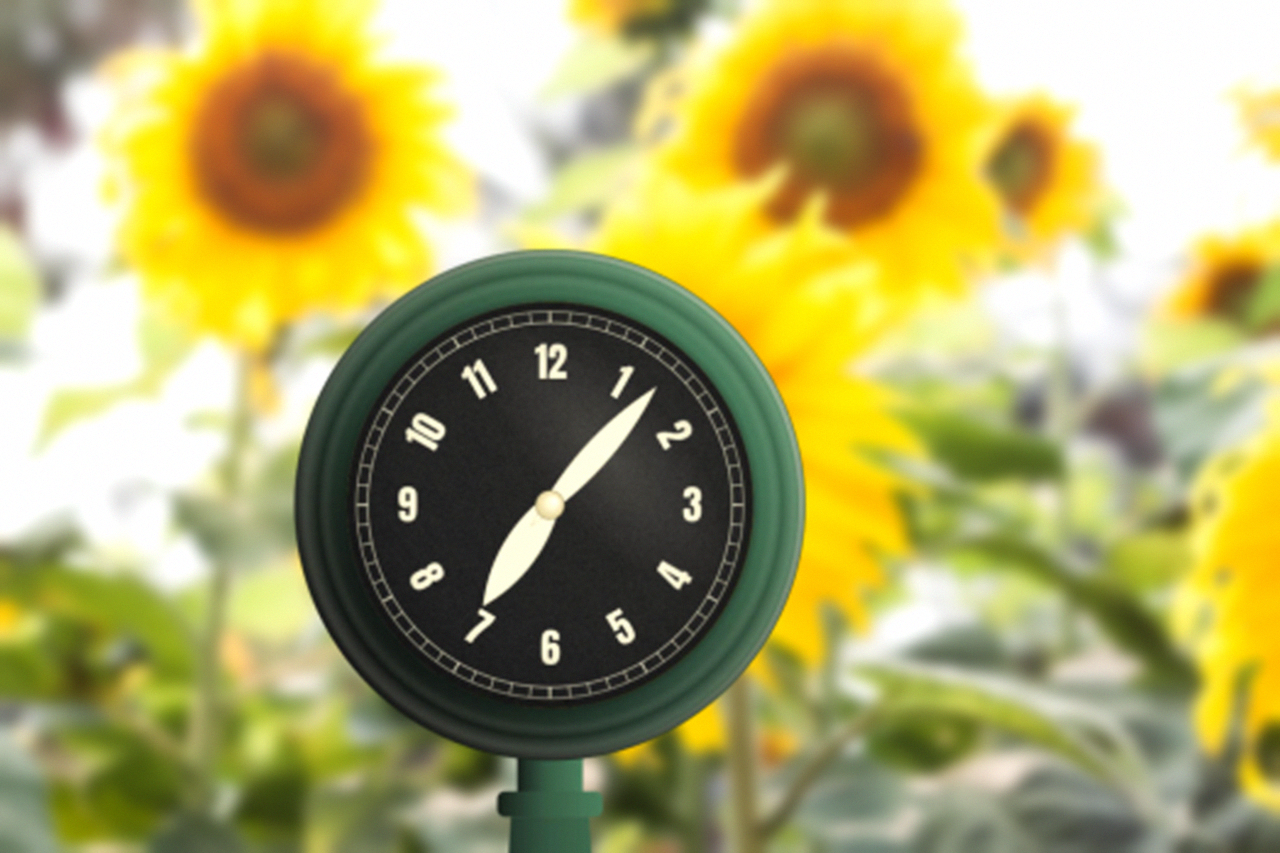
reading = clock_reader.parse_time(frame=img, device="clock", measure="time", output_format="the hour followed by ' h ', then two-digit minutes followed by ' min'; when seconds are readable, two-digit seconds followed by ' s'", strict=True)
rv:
7 h 07 min
